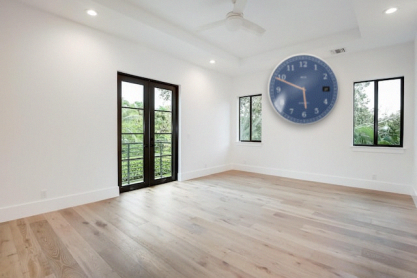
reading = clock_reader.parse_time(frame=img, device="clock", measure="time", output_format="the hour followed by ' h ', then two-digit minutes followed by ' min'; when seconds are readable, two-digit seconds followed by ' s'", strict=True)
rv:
5 h 49 min
